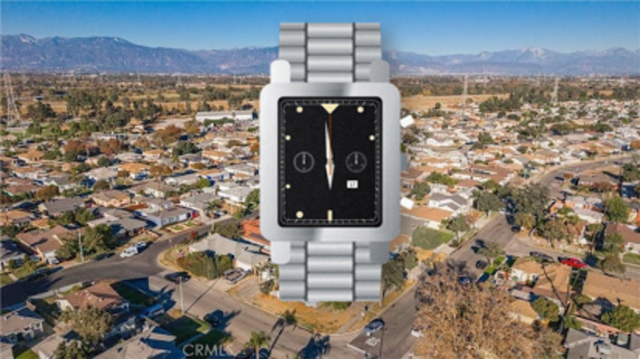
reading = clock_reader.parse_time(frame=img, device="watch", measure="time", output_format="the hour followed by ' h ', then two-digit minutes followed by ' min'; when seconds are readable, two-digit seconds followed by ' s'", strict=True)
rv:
5 h 59 min
